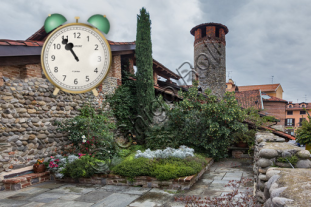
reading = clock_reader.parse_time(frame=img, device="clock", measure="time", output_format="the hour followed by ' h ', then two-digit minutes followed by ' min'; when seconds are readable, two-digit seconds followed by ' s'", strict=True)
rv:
10 h 54 min
